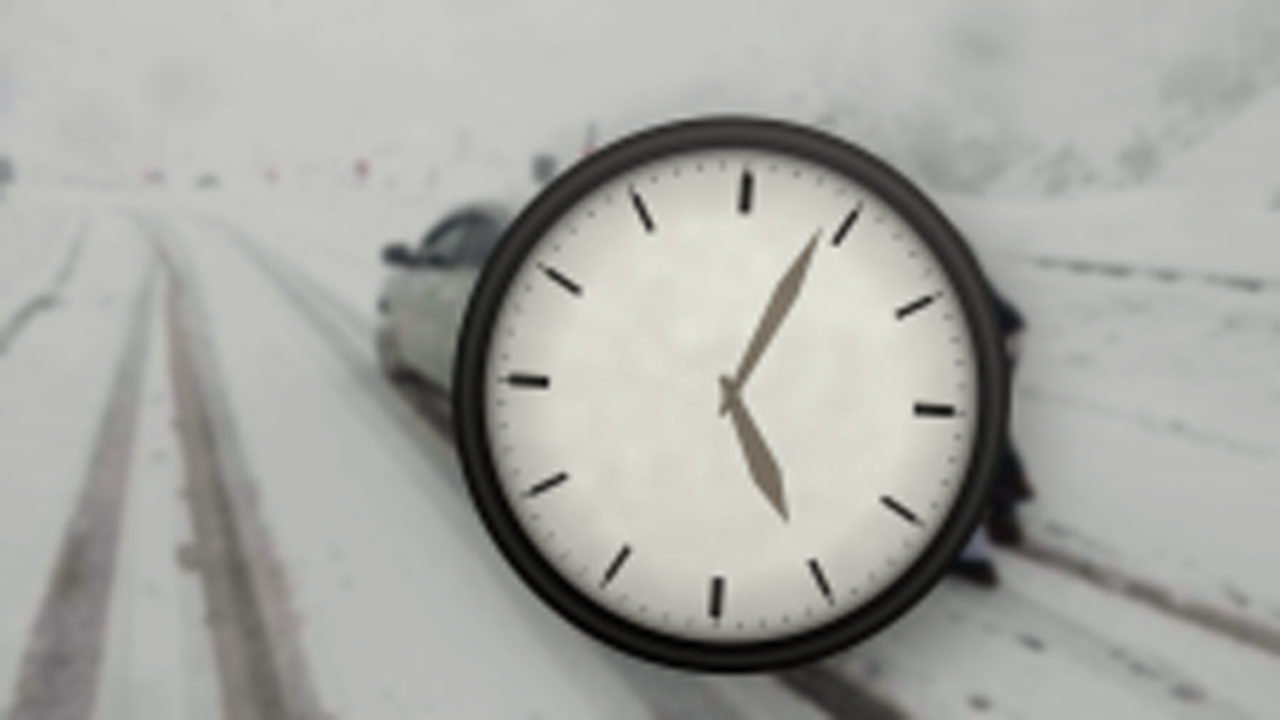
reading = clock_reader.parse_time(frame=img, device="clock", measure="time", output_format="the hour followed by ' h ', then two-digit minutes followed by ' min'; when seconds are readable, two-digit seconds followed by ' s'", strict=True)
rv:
5 h 04 min
